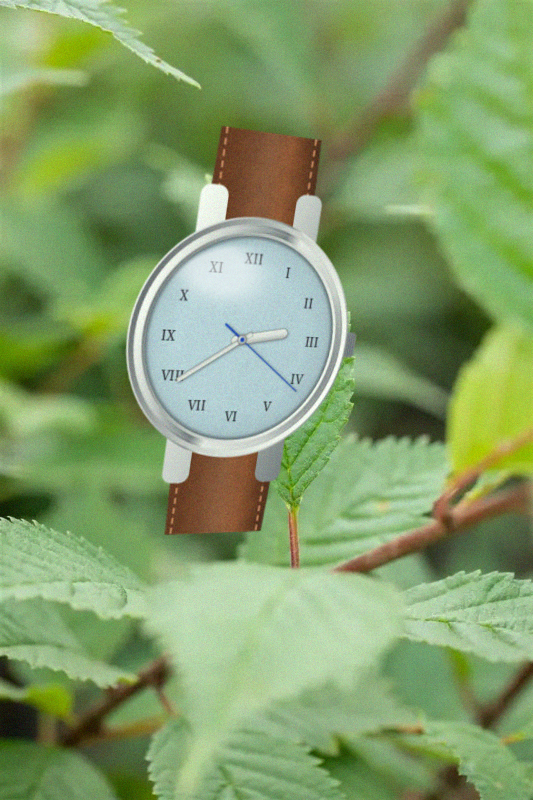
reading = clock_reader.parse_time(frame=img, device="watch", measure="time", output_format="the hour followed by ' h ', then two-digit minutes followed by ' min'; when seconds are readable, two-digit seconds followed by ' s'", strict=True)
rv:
2 h 39 min 21 s
